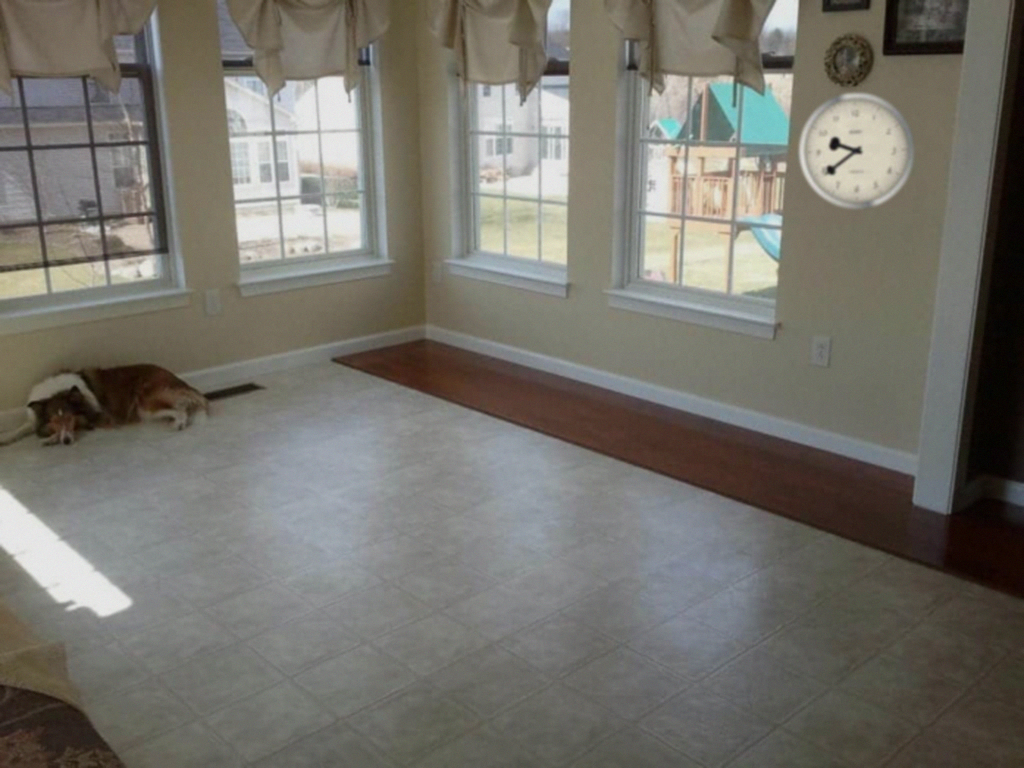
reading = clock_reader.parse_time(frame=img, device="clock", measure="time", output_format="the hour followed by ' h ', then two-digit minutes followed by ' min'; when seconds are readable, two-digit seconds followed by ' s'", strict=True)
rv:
9 h 39 min
